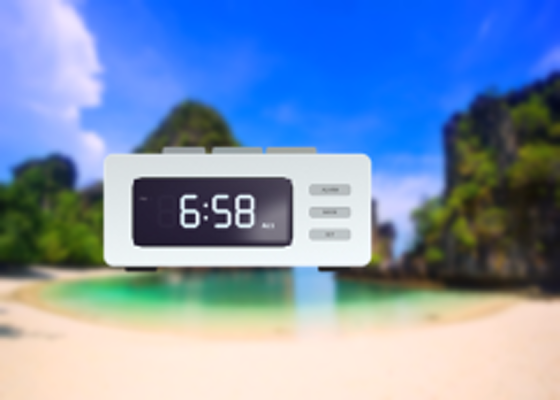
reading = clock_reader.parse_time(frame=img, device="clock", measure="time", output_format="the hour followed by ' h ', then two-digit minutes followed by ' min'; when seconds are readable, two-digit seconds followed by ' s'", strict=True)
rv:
6 h 58 min
